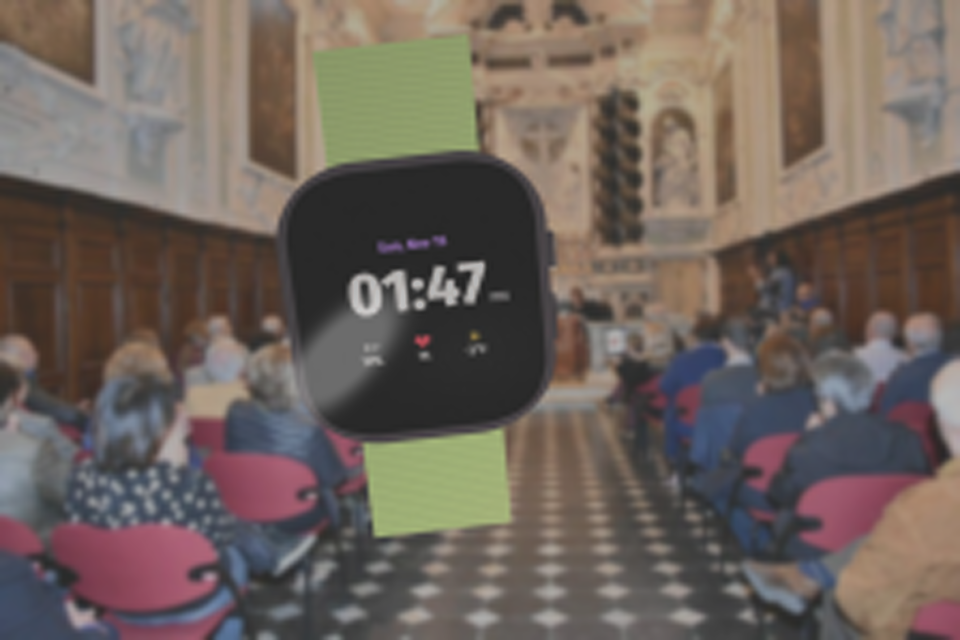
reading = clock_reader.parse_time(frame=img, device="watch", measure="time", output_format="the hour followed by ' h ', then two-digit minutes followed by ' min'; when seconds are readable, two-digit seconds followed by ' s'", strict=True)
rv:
1 h 47 min
